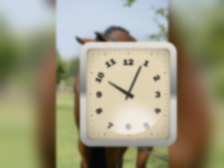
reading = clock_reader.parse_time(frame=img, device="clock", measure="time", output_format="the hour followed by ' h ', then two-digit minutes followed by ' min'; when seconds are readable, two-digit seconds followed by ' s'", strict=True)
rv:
10 h 04 min
